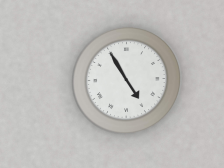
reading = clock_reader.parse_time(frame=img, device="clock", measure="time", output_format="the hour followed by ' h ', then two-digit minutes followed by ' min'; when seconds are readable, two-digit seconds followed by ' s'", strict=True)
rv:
4 h 55 min
